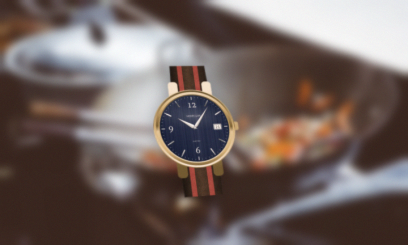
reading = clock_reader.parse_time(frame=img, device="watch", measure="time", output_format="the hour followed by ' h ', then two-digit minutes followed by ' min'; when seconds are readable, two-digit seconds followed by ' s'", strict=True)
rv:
10 h 06 min
